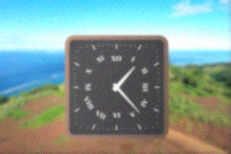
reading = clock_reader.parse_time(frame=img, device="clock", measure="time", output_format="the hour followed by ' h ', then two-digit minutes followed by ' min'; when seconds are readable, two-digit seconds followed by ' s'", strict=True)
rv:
1 h 23 min
